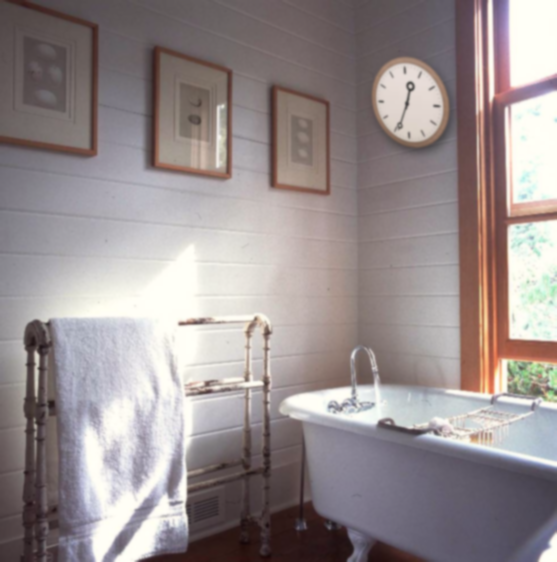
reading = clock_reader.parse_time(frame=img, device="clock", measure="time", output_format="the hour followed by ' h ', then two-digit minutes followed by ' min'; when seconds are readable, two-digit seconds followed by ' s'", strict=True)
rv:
12 h 34 min
